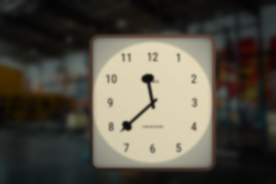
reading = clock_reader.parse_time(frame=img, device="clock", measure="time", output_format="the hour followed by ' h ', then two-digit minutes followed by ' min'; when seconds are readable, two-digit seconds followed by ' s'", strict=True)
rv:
11 h 38 min
